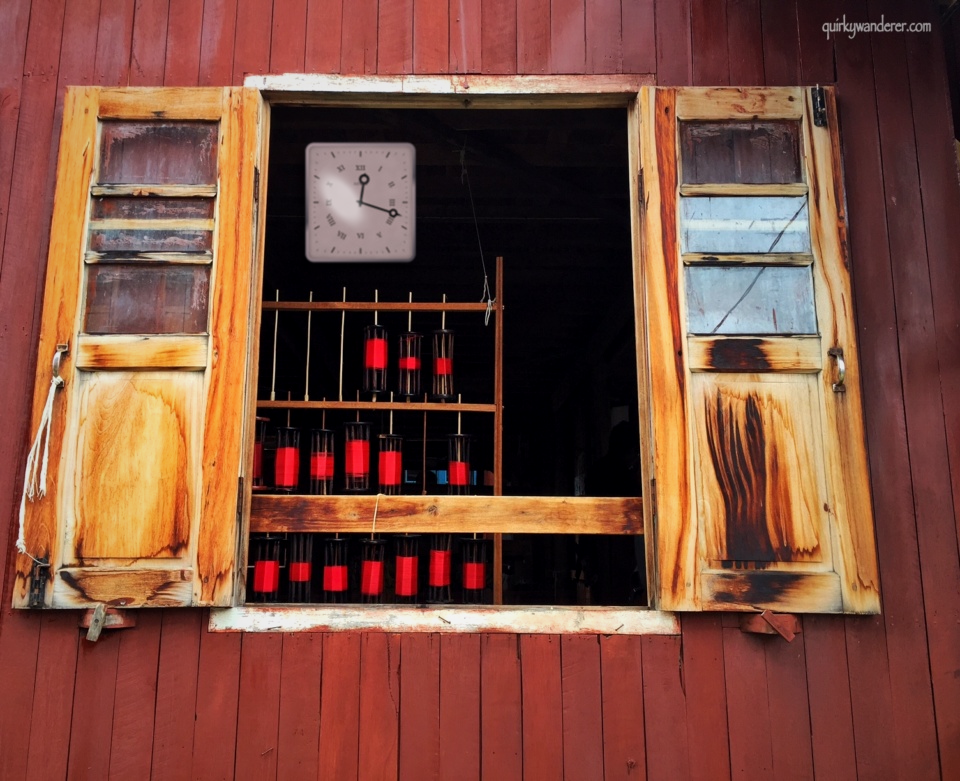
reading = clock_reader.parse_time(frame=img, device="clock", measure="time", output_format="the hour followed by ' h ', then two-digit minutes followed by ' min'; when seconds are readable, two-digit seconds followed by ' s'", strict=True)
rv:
12 h 18 min
